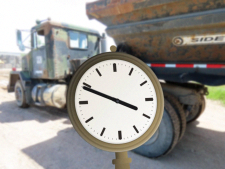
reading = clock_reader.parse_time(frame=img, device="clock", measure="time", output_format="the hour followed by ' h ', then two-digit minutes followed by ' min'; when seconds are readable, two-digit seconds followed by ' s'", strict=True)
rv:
3 h 49 min
